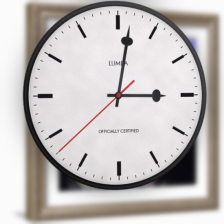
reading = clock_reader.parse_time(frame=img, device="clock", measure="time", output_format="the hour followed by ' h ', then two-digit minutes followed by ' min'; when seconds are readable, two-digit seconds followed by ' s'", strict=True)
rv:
3 h 01 min 38 s
